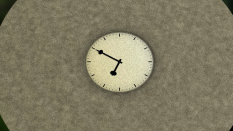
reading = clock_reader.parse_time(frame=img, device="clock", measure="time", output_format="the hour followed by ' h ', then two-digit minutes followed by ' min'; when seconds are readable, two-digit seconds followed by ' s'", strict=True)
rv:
6 h 50 min
